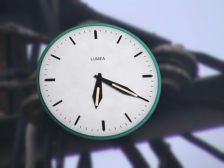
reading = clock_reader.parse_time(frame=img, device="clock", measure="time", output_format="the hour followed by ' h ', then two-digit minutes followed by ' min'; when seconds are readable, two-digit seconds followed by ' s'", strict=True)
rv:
6 h 20 min
